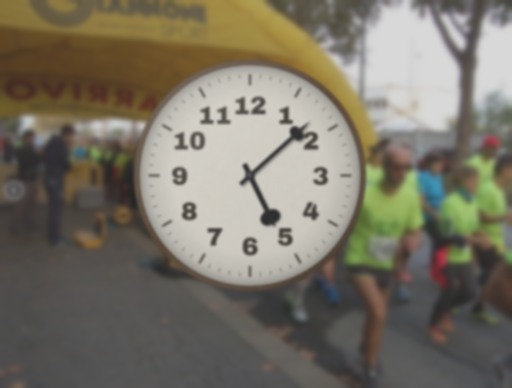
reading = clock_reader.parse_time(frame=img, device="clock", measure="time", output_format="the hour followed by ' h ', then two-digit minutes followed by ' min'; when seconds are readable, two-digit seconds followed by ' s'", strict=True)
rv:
5 h 08 min
